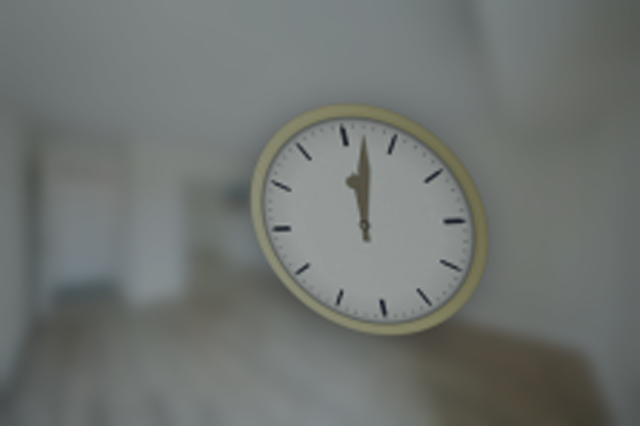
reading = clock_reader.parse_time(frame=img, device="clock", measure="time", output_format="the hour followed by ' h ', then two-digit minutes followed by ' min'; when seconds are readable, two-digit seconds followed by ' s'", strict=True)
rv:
12 h 02 min
